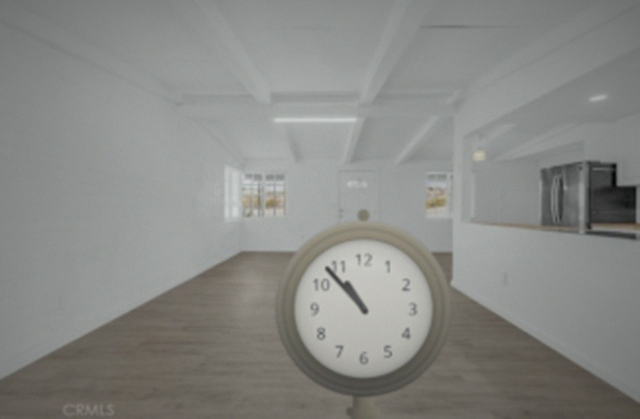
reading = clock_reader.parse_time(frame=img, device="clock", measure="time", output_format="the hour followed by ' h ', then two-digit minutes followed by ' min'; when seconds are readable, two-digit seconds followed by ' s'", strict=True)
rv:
10 h 53 min
